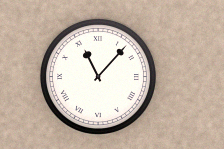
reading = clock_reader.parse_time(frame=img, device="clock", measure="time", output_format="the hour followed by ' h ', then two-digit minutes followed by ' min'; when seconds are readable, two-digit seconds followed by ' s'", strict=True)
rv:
11 h 07 min
